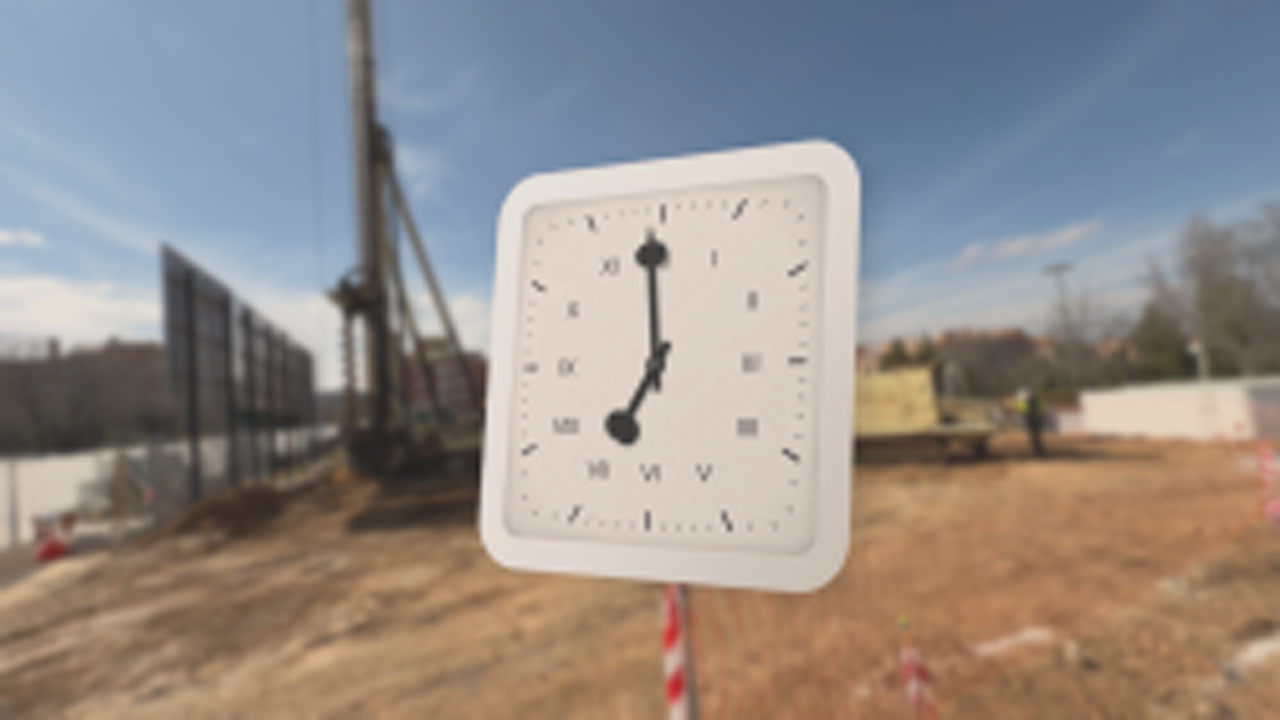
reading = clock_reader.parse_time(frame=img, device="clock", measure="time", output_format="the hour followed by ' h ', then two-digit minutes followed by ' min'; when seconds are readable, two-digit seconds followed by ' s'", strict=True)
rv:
6 h 59 min
